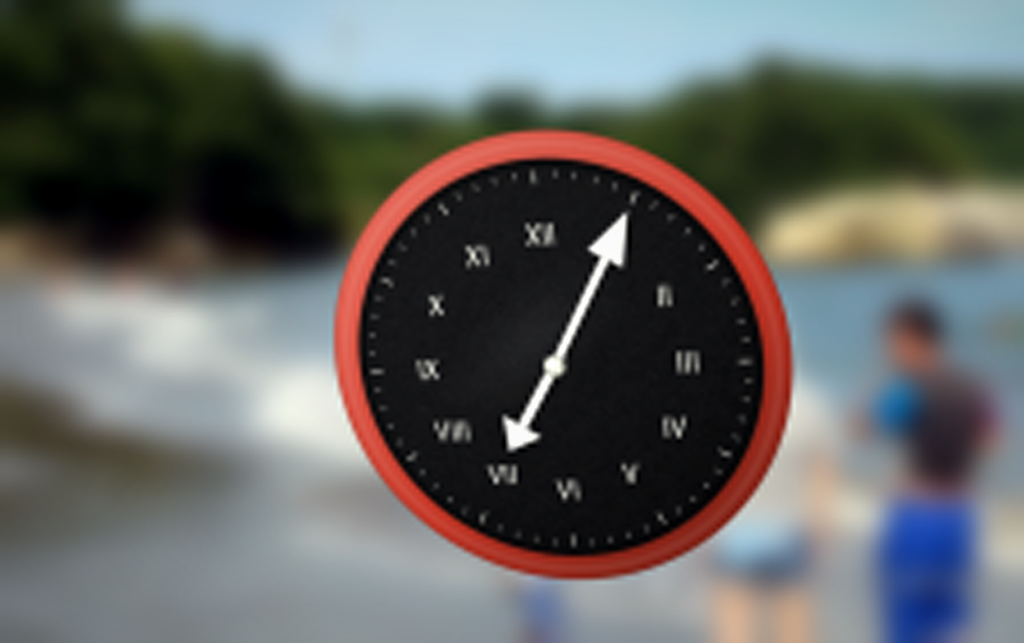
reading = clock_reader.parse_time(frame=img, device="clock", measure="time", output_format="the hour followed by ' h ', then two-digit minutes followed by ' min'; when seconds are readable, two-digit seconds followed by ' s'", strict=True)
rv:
7 h 05 min
